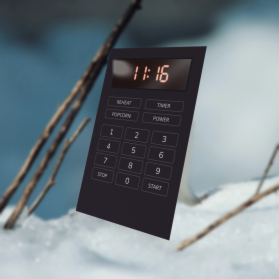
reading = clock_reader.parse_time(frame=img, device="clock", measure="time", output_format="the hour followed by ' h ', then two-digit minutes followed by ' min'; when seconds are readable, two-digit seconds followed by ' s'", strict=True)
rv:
11 h 16 min
